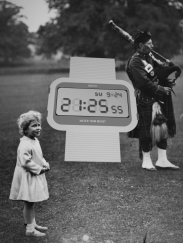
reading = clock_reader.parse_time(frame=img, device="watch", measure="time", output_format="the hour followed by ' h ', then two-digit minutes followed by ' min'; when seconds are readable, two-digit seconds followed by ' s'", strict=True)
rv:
21 h 25 min 55 s
